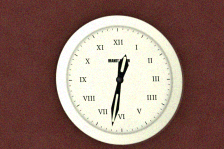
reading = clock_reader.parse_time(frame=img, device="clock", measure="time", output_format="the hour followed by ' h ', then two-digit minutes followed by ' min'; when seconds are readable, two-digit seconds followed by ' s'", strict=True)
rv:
12 h 32 min
